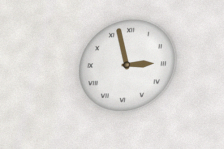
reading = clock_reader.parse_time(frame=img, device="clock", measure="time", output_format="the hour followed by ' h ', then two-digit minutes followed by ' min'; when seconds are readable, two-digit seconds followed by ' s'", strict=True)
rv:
2 h 57 min
